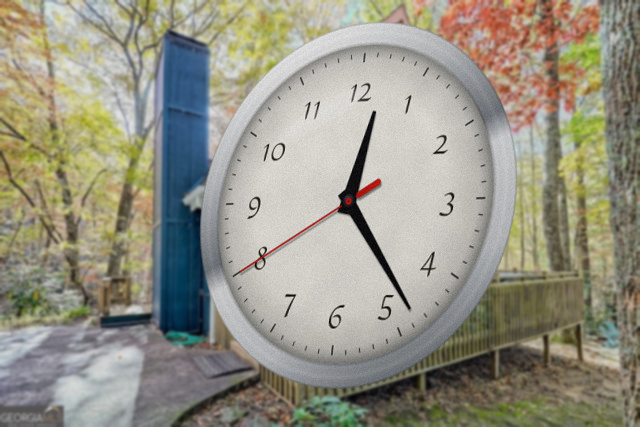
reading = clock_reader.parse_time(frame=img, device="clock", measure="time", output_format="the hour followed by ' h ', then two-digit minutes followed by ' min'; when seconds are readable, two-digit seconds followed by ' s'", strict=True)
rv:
12 h 23 min 40 s
